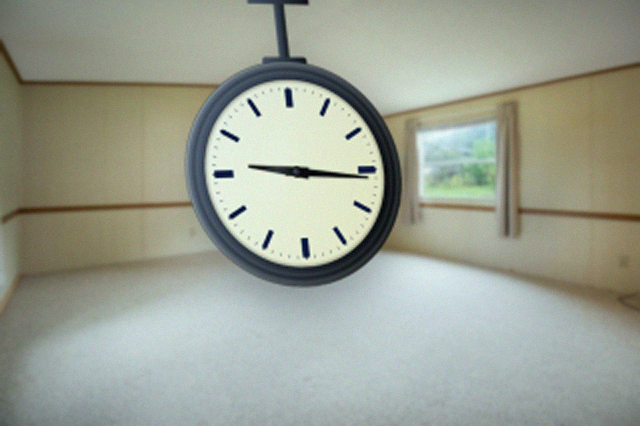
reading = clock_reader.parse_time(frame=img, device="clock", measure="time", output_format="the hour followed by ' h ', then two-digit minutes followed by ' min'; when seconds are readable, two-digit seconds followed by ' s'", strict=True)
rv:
9 h 16 min
